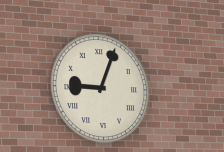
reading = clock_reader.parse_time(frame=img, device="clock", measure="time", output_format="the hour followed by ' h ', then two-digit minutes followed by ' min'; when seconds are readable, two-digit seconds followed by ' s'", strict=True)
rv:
9 h 04 min
